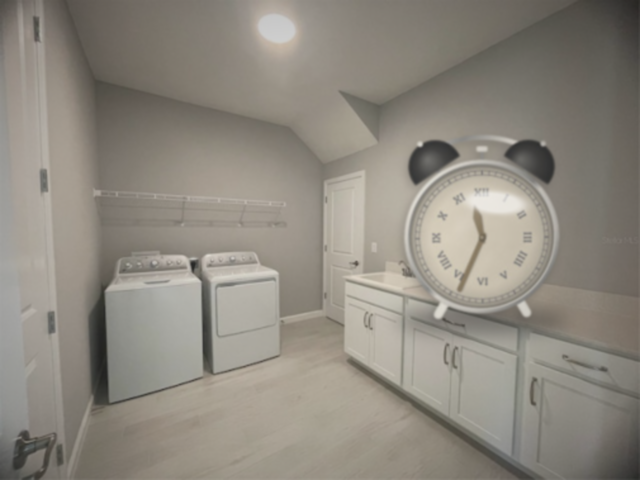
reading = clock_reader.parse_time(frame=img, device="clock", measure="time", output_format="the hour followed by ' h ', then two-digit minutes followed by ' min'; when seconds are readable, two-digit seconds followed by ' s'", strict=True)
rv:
11 h 34 min
